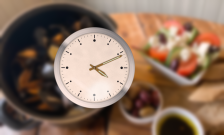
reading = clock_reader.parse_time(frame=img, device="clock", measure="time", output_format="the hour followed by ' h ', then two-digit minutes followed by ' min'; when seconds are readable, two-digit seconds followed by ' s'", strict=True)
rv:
4 h 11 min
